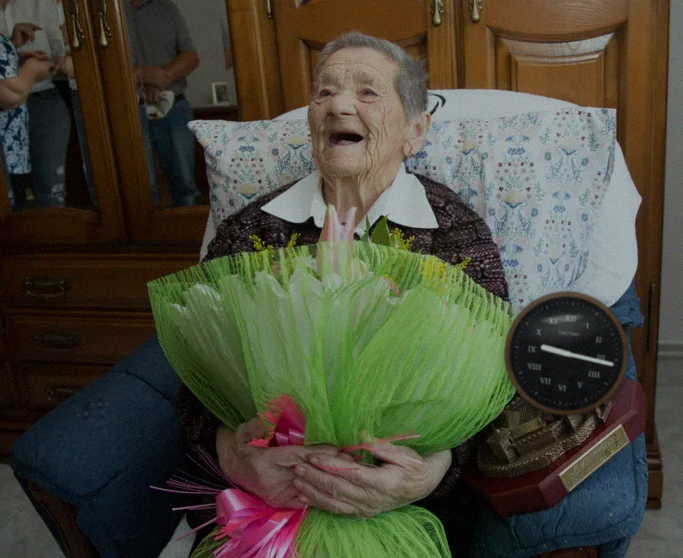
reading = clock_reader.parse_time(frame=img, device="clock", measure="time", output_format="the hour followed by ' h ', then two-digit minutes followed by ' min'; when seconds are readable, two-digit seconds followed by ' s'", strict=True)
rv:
9 h 16 min
